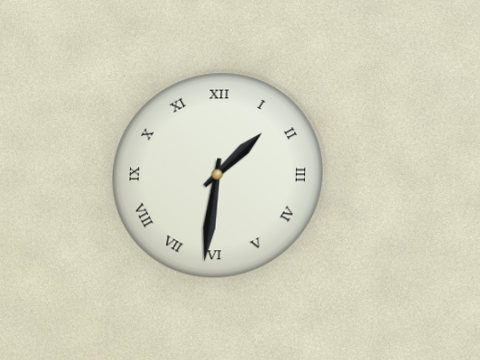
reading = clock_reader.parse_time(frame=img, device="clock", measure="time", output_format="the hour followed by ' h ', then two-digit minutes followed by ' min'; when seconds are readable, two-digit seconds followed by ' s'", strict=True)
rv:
1 h 31 min
